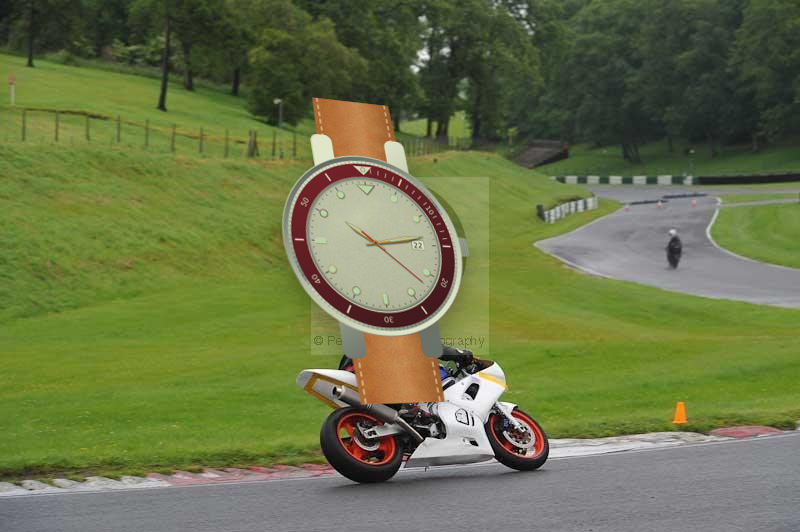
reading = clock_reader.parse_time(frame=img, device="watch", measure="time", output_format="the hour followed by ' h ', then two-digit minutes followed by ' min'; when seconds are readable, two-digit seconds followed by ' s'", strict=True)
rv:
10 h 13 min 22 s
